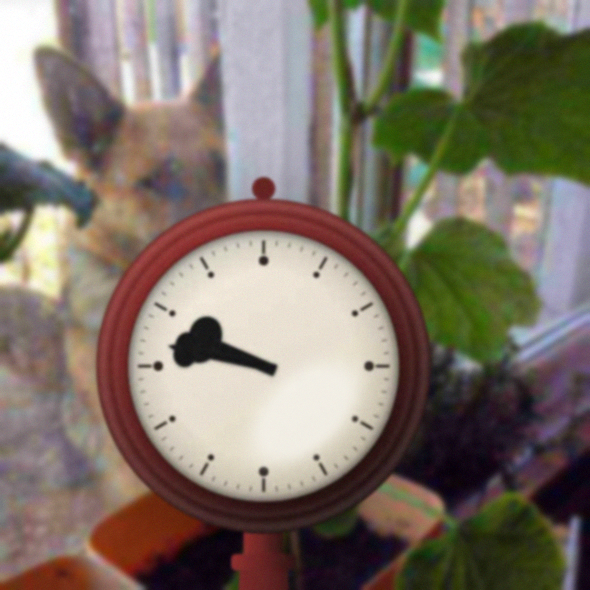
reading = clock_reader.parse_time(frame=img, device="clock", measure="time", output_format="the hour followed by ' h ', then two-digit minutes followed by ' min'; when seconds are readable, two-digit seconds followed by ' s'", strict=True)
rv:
9 h 47 min
